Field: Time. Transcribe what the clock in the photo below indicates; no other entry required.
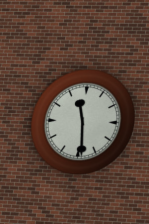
11:29
